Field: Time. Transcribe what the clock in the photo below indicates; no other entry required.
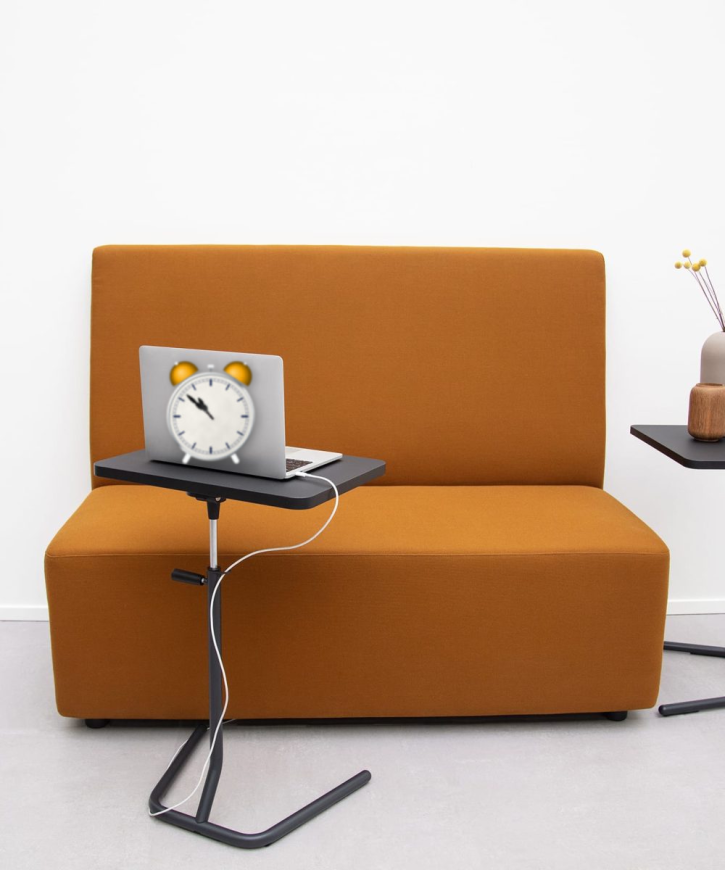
10:52
